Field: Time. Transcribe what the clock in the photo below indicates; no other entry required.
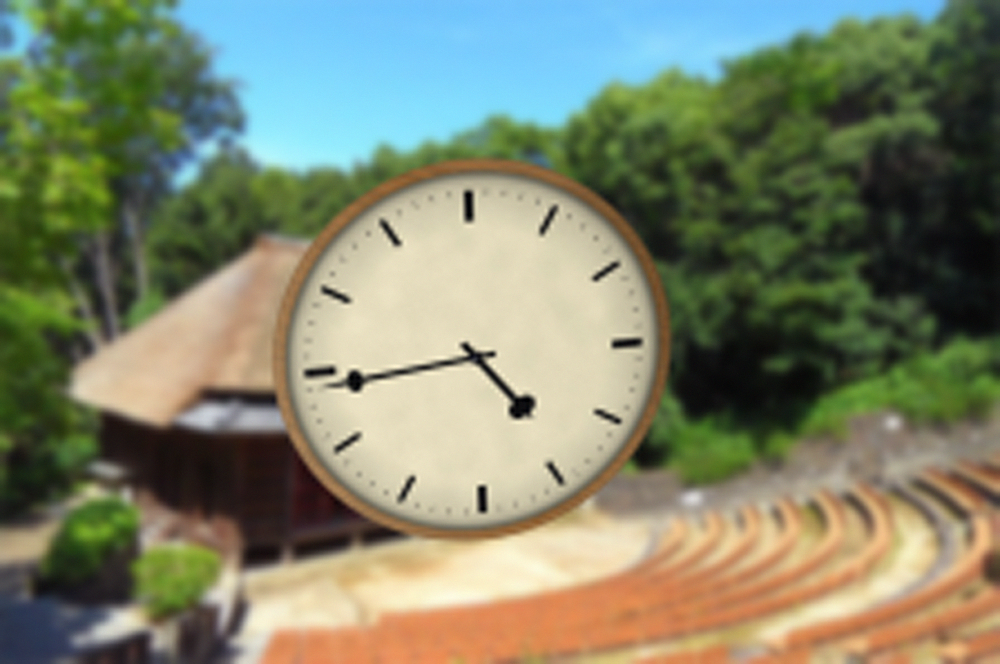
4:44
